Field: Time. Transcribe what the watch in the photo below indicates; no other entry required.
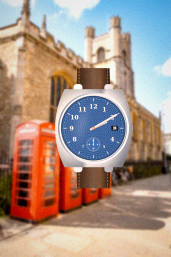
2:10
